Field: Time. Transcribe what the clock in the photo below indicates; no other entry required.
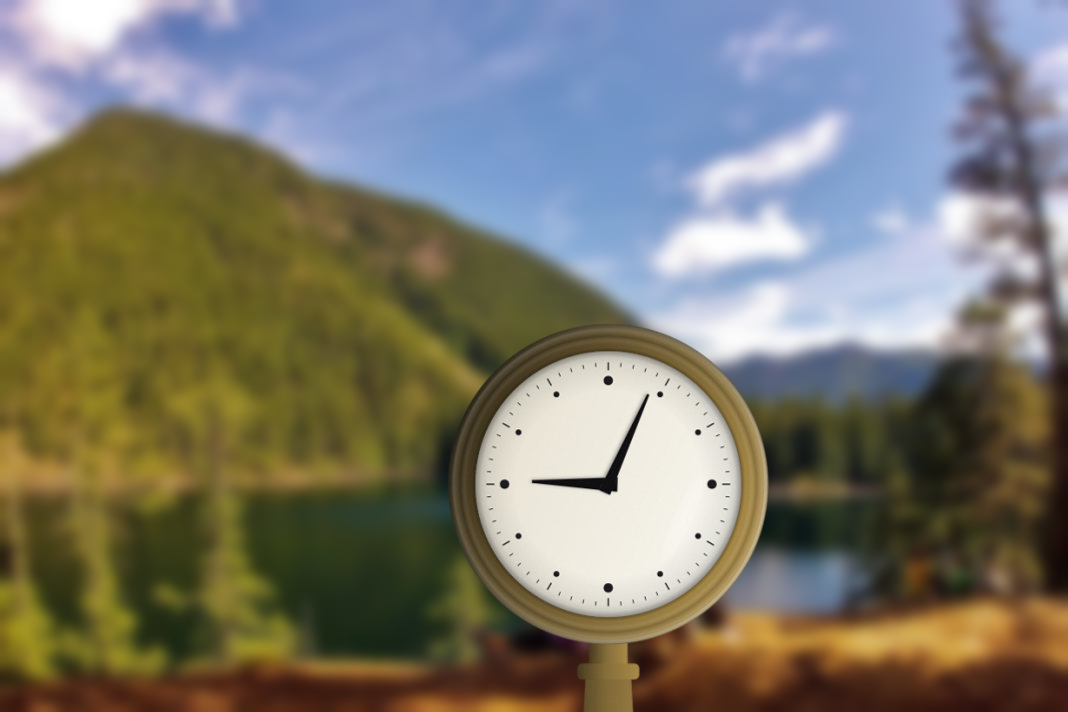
9:04
